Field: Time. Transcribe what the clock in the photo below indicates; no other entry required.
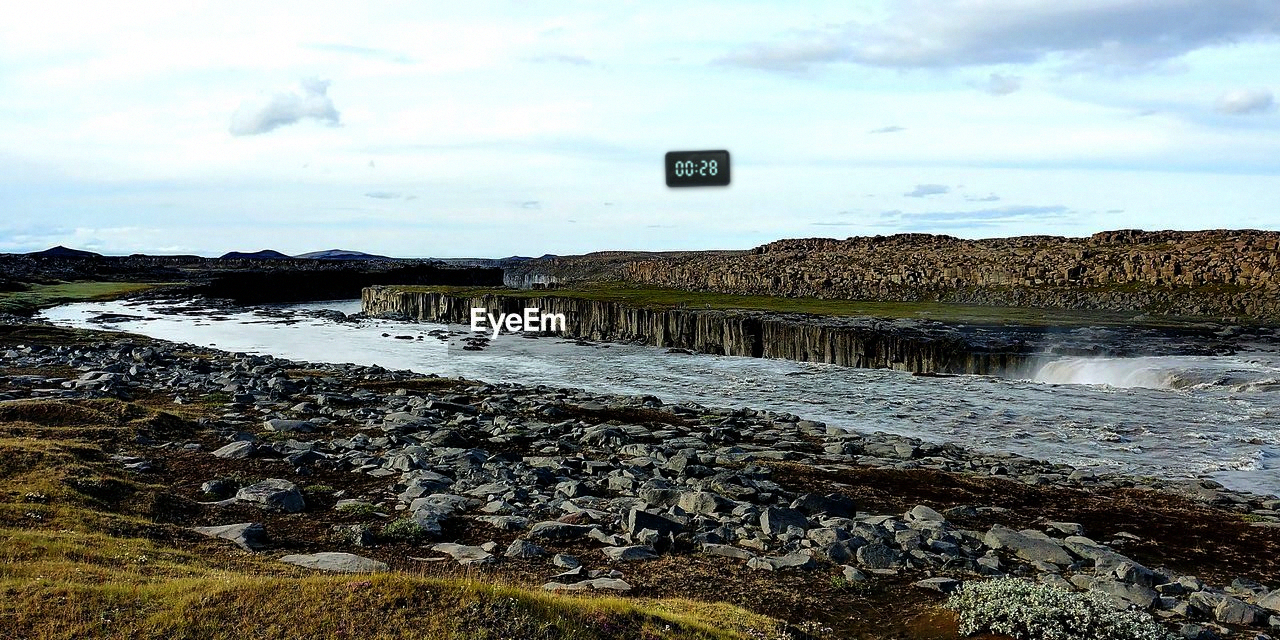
0:28
